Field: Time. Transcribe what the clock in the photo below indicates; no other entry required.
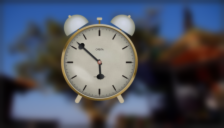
5:52
